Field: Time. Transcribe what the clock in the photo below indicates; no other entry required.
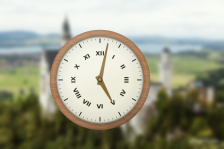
5:02
